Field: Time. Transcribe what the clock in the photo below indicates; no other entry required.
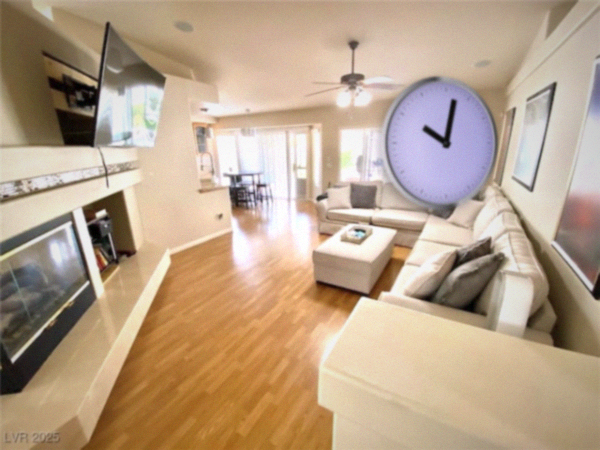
10:02
